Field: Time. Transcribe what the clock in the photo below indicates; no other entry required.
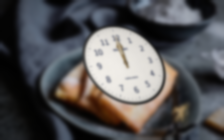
12:00
